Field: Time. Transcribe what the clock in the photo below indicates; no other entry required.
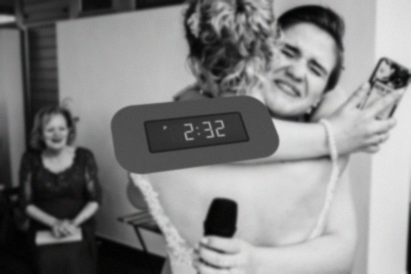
2:32
